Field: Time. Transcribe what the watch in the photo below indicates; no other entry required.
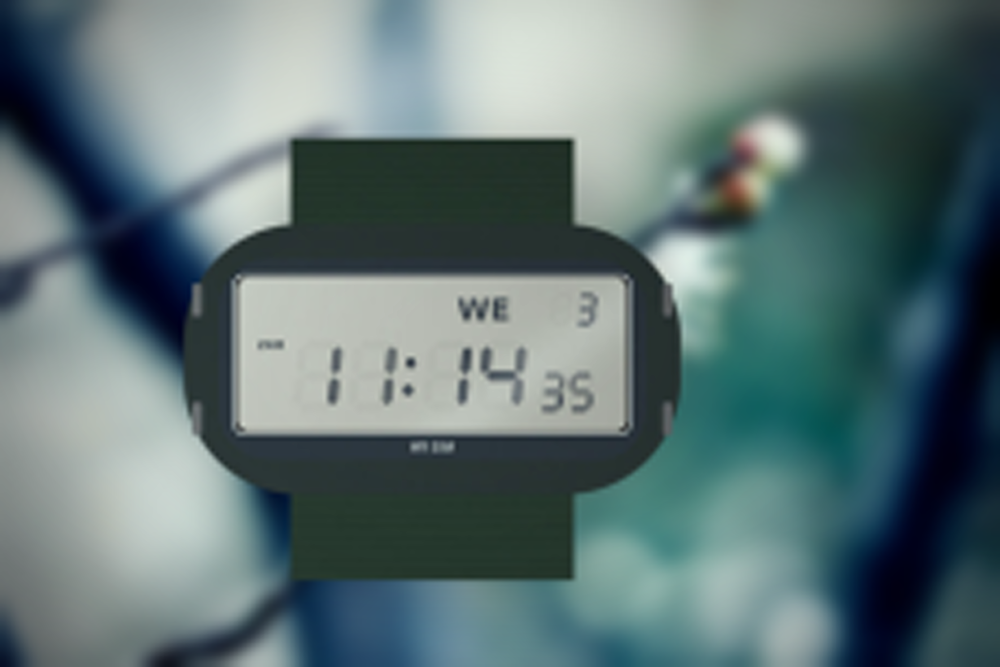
11:14:35
